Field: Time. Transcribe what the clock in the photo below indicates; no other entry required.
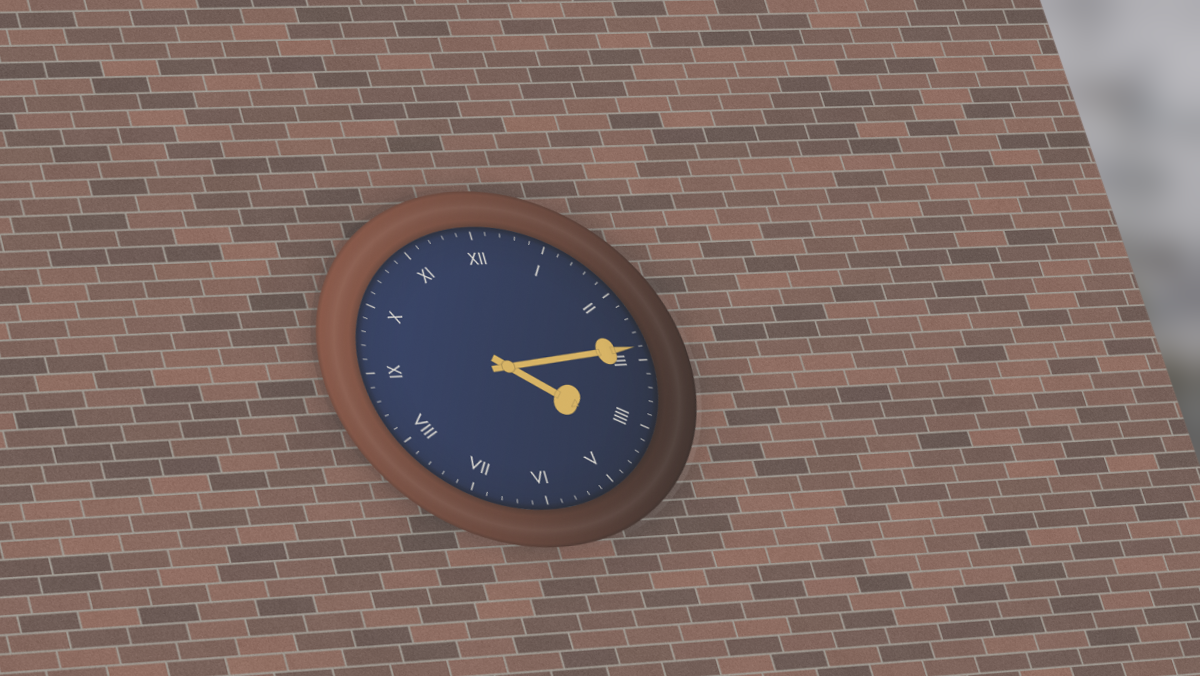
4:14
